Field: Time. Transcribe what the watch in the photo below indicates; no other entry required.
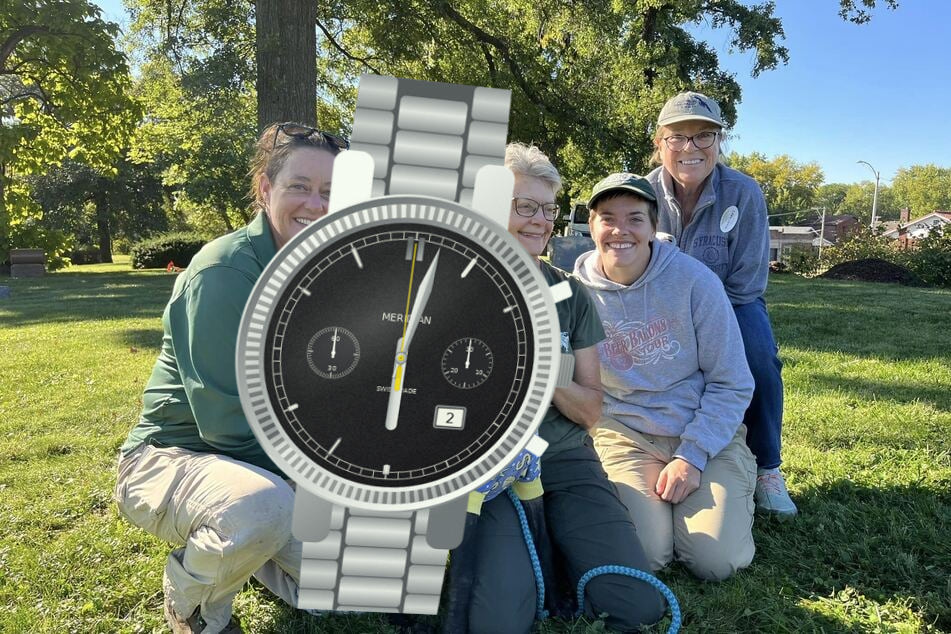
6:02
